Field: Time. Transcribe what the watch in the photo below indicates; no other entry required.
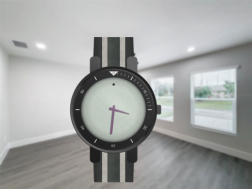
3:31
